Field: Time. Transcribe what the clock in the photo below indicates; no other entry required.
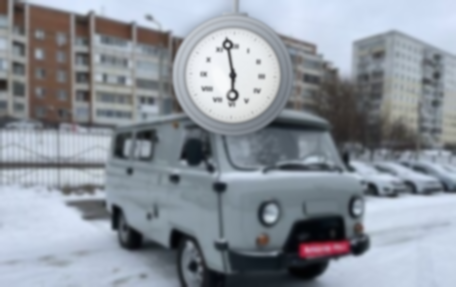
5:58
